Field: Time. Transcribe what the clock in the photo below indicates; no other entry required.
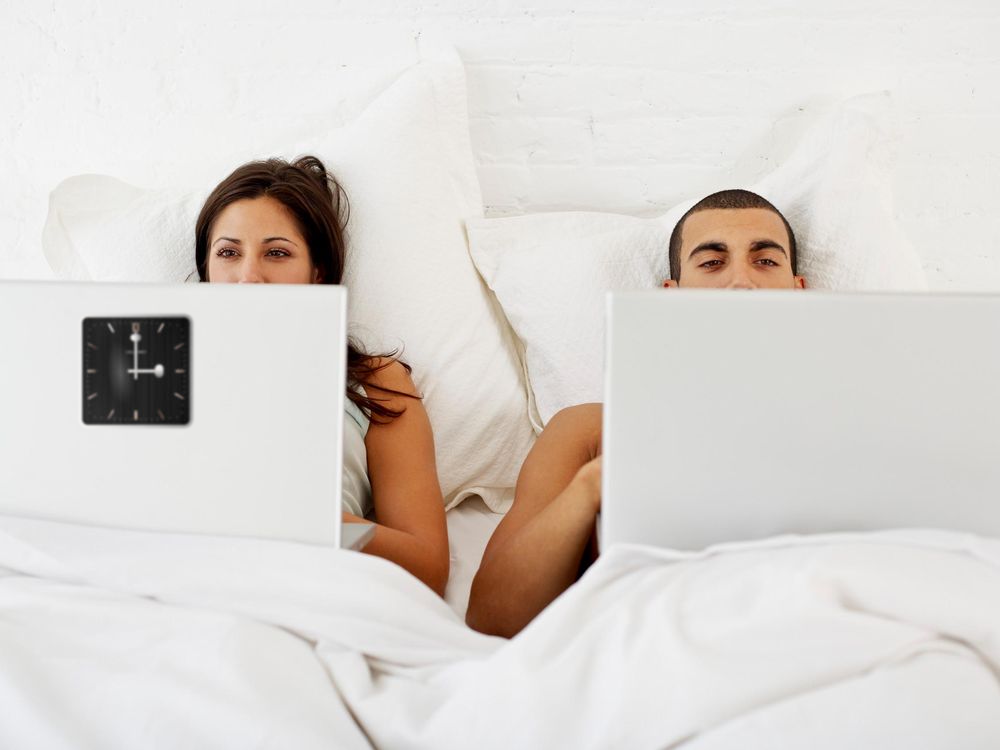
3:00
